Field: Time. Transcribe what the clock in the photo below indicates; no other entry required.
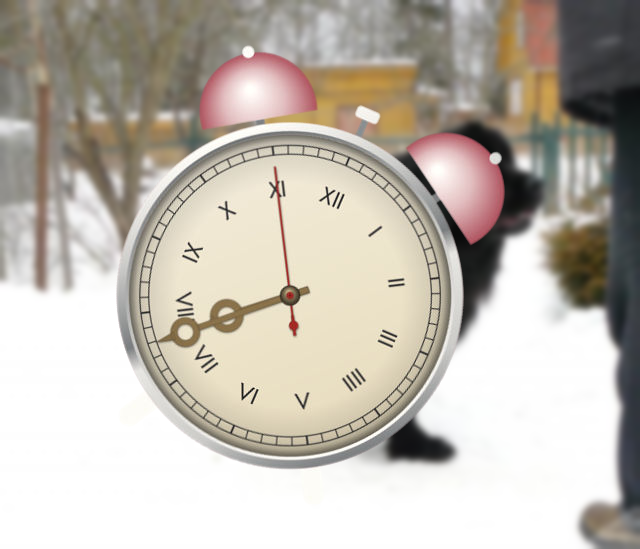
7:37:55
